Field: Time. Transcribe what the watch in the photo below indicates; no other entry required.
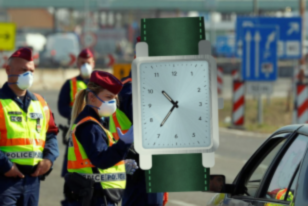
10:36
